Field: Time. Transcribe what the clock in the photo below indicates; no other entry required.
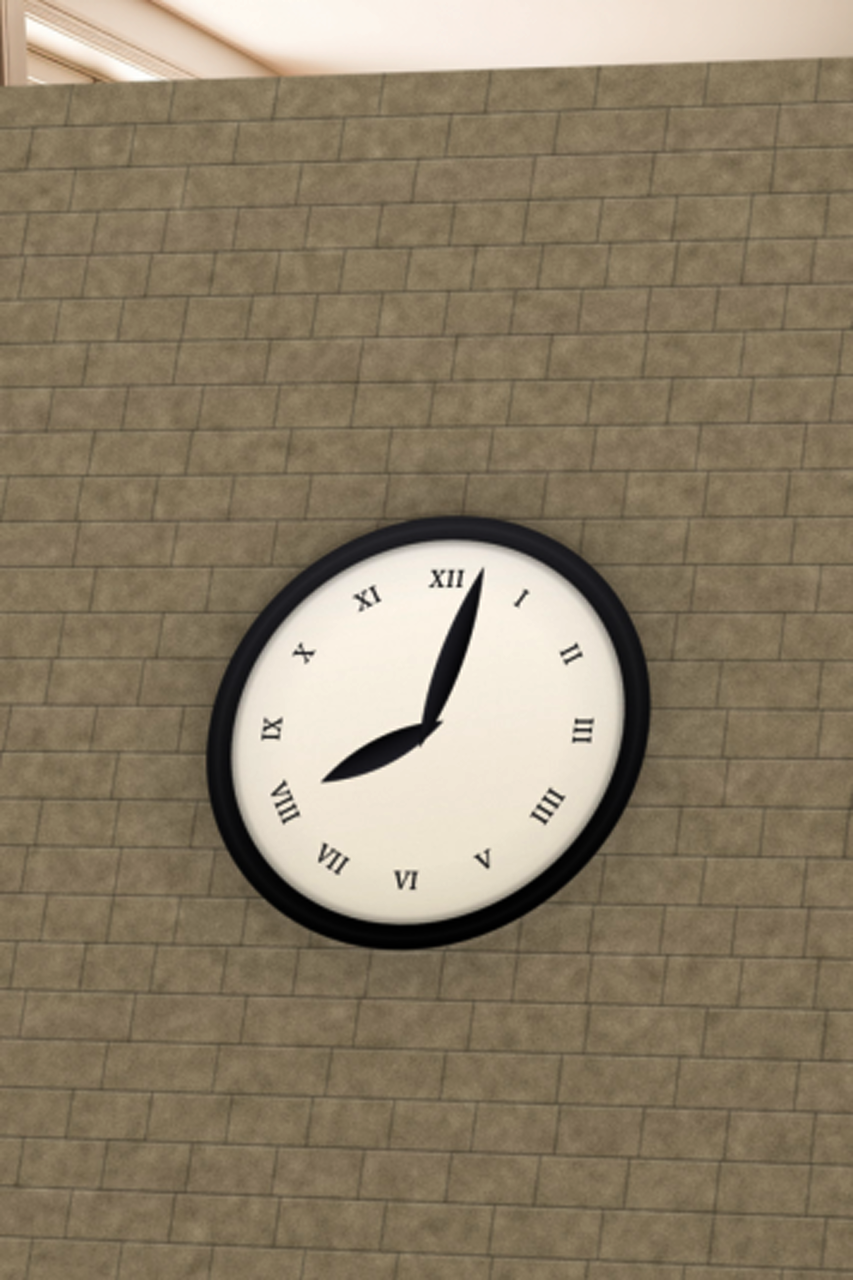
8:02
